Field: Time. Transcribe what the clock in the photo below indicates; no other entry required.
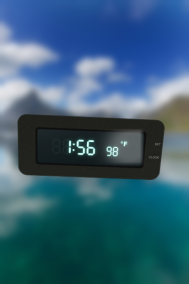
1:56
